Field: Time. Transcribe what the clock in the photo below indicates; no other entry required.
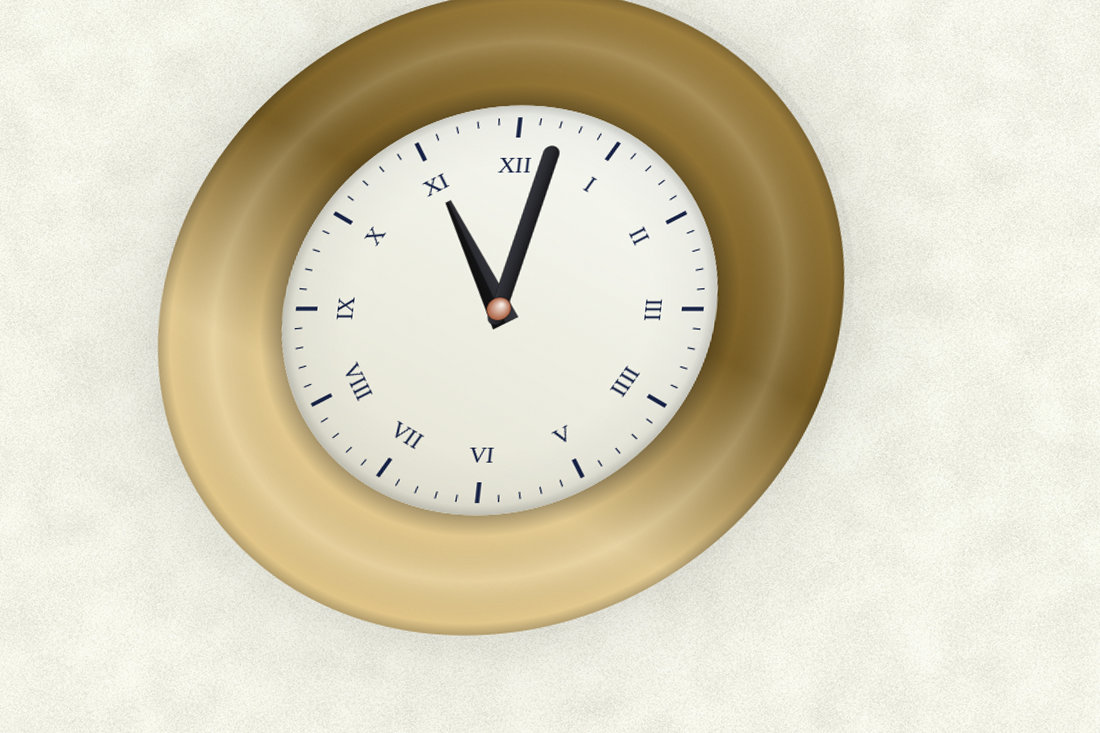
11:02
